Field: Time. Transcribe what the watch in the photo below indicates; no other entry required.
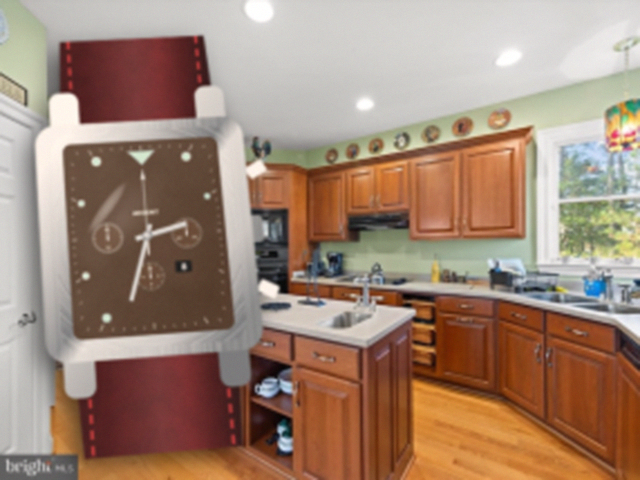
2:33
